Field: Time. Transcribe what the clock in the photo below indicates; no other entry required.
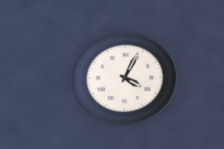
4:04
